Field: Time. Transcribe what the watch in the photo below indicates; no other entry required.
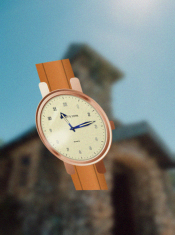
11:13
